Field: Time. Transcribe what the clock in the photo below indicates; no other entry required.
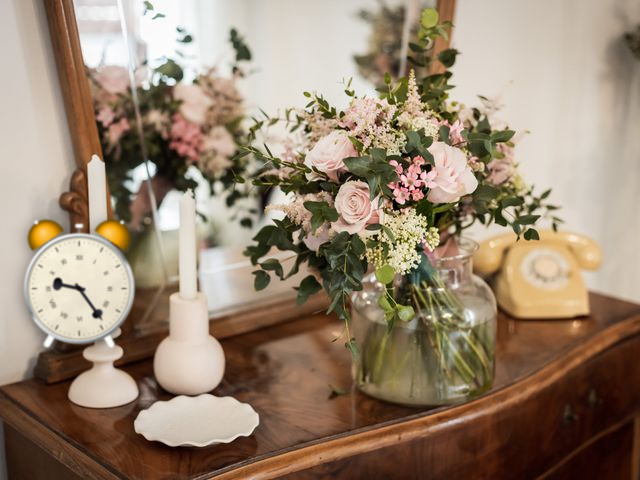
9:24
